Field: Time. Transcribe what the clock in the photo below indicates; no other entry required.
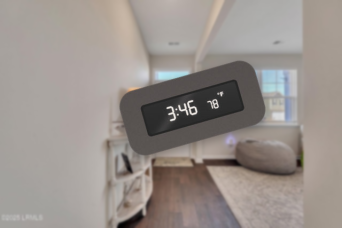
3:46
